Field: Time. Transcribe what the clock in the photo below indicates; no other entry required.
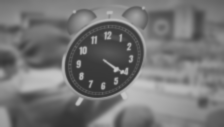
4:21
